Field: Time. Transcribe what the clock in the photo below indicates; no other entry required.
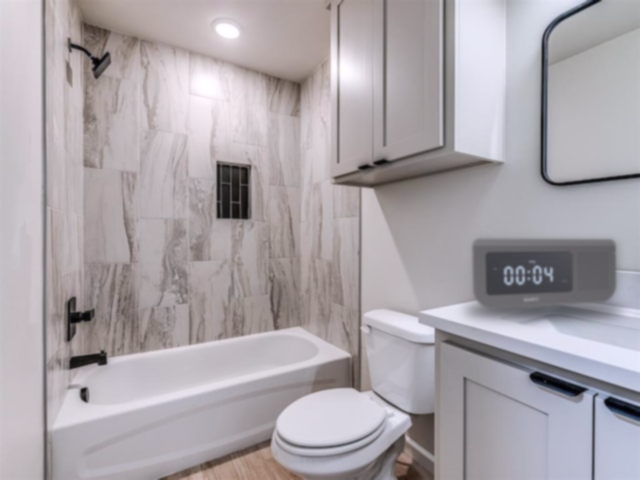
0:04
